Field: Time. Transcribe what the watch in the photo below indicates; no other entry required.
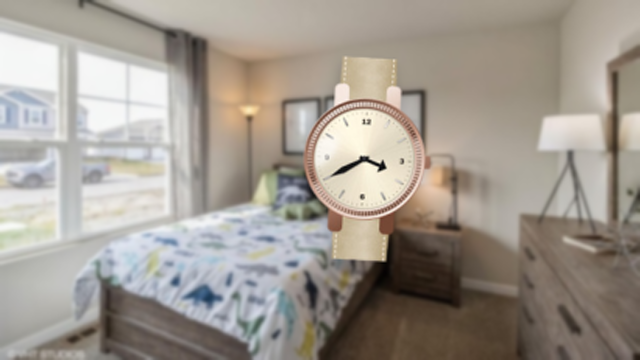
3:40
